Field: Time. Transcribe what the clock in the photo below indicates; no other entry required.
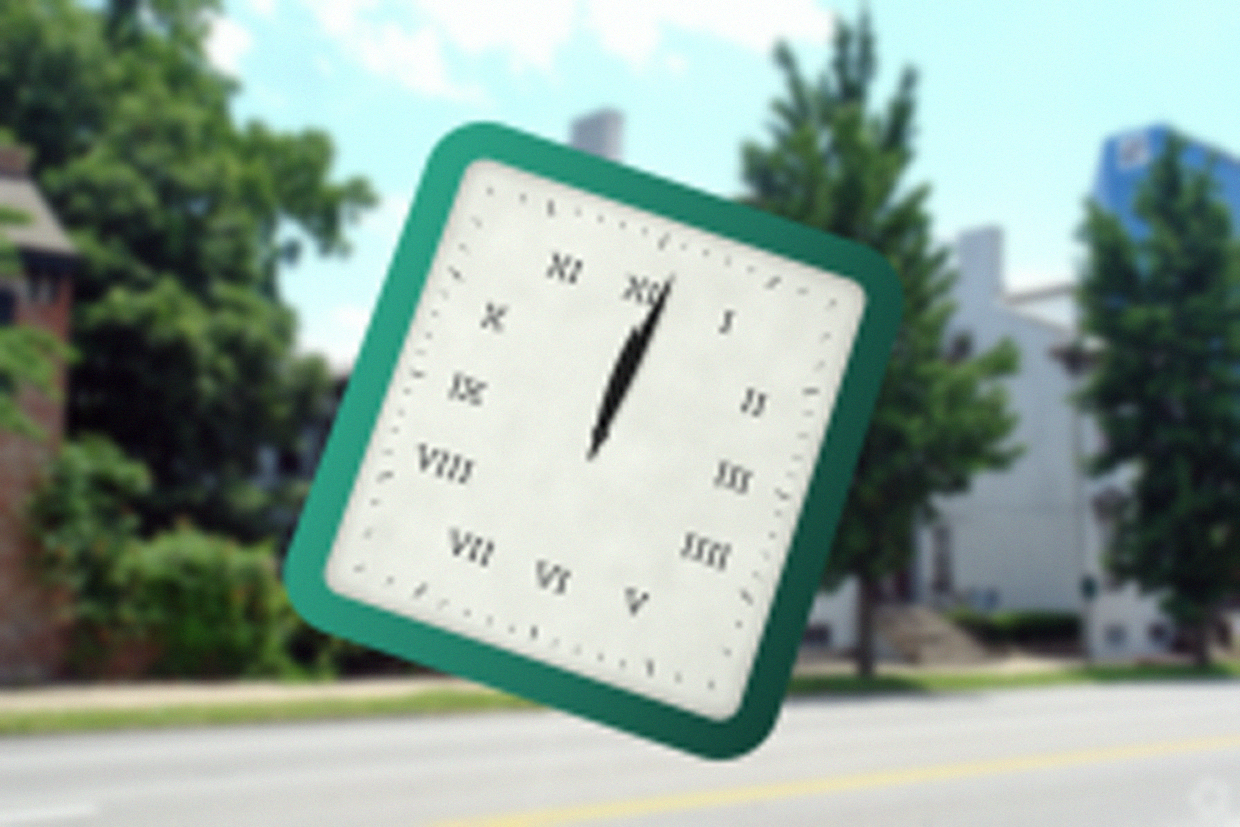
12:01
